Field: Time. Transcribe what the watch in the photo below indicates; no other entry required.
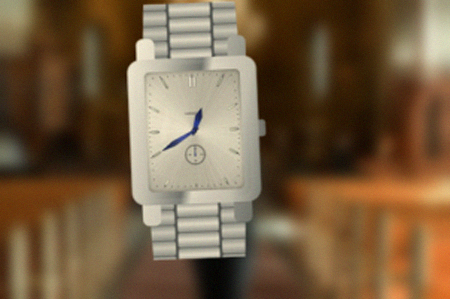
12:40
